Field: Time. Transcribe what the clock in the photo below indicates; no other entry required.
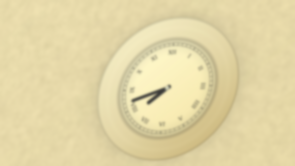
7:42
